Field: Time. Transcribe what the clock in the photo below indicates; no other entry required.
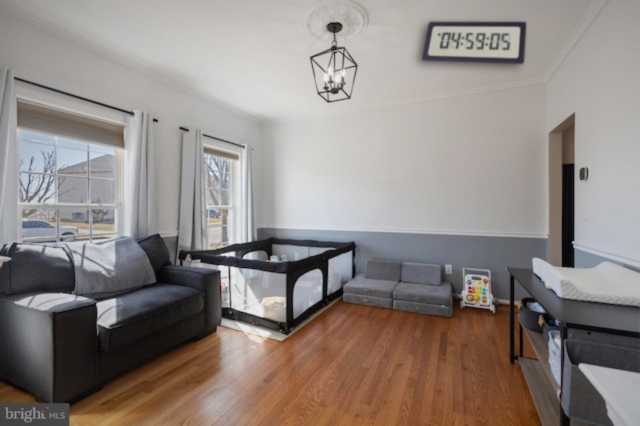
4:59:05
